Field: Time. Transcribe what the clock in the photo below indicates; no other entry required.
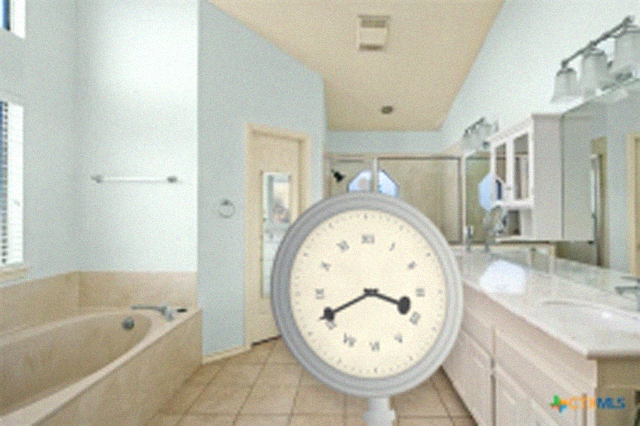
3:41
